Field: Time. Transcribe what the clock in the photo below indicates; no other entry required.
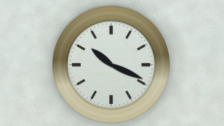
10:19
